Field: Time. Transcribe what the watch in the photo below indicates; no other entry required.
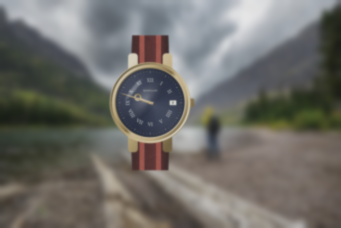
9:48
